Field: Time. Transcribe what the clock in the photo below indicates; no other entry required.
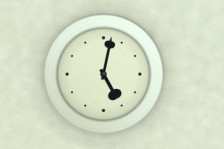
5:02
